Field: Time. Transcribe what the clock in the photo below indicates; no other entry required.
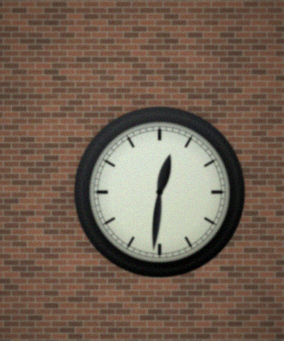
12:31
